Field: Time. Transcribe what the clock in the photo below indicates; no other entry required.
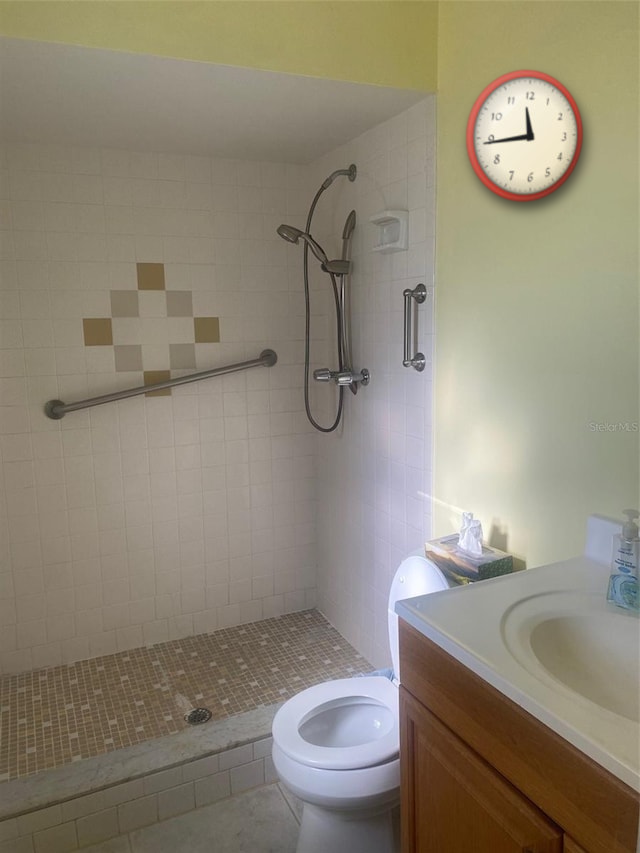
11:44
